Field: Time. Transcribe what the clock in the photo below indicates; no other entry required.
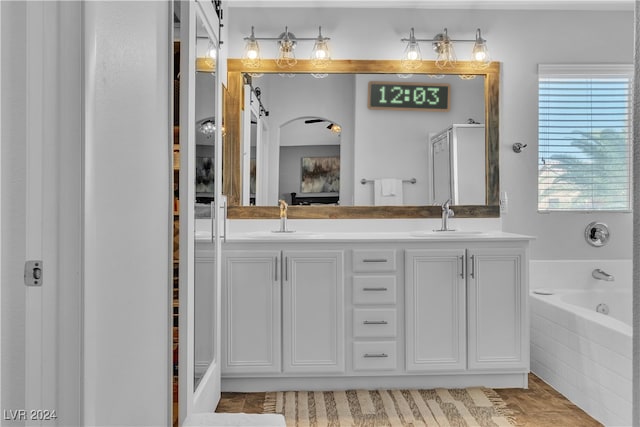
12:03
